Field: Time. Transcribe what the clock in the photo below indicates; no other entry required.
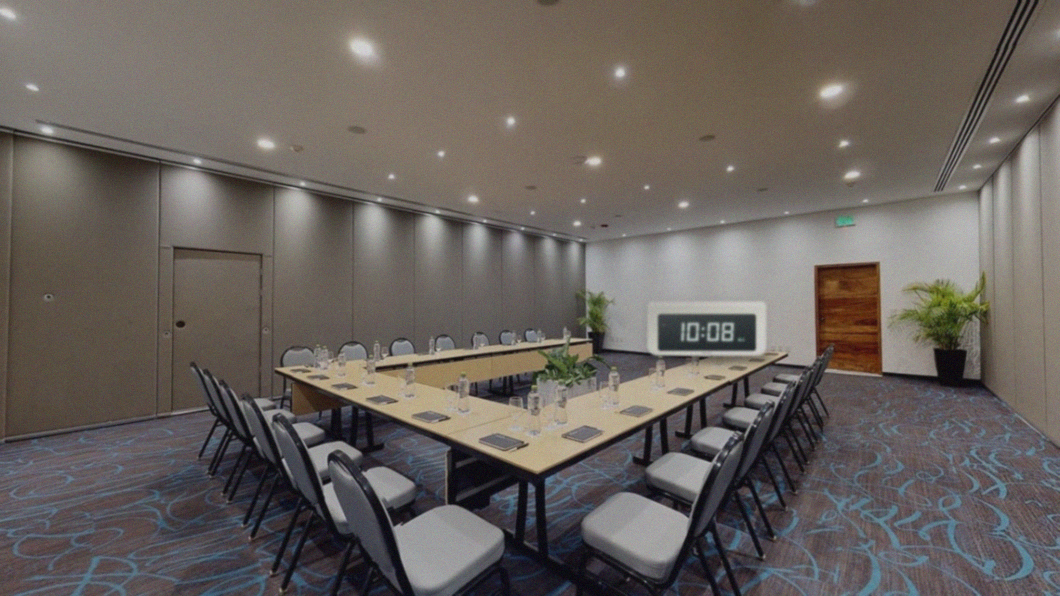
10:08
